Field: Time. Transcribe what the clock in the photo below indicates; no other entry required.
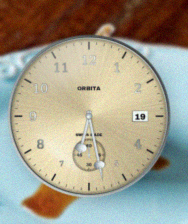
6:28
